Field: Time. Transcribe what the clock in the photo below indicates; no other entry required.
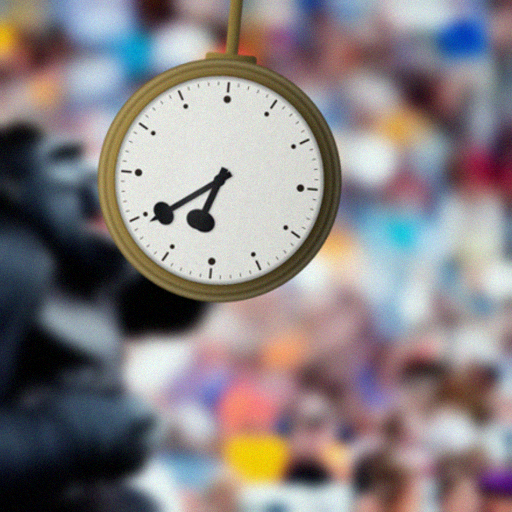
6:39
